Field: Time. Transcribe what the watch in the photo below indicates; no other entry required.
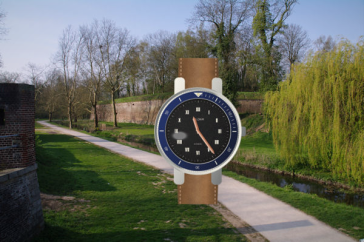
11:24
